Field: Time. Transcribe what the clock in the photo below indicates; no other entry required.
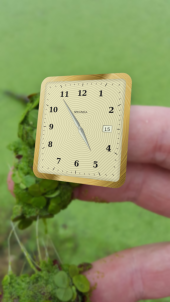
4:54
